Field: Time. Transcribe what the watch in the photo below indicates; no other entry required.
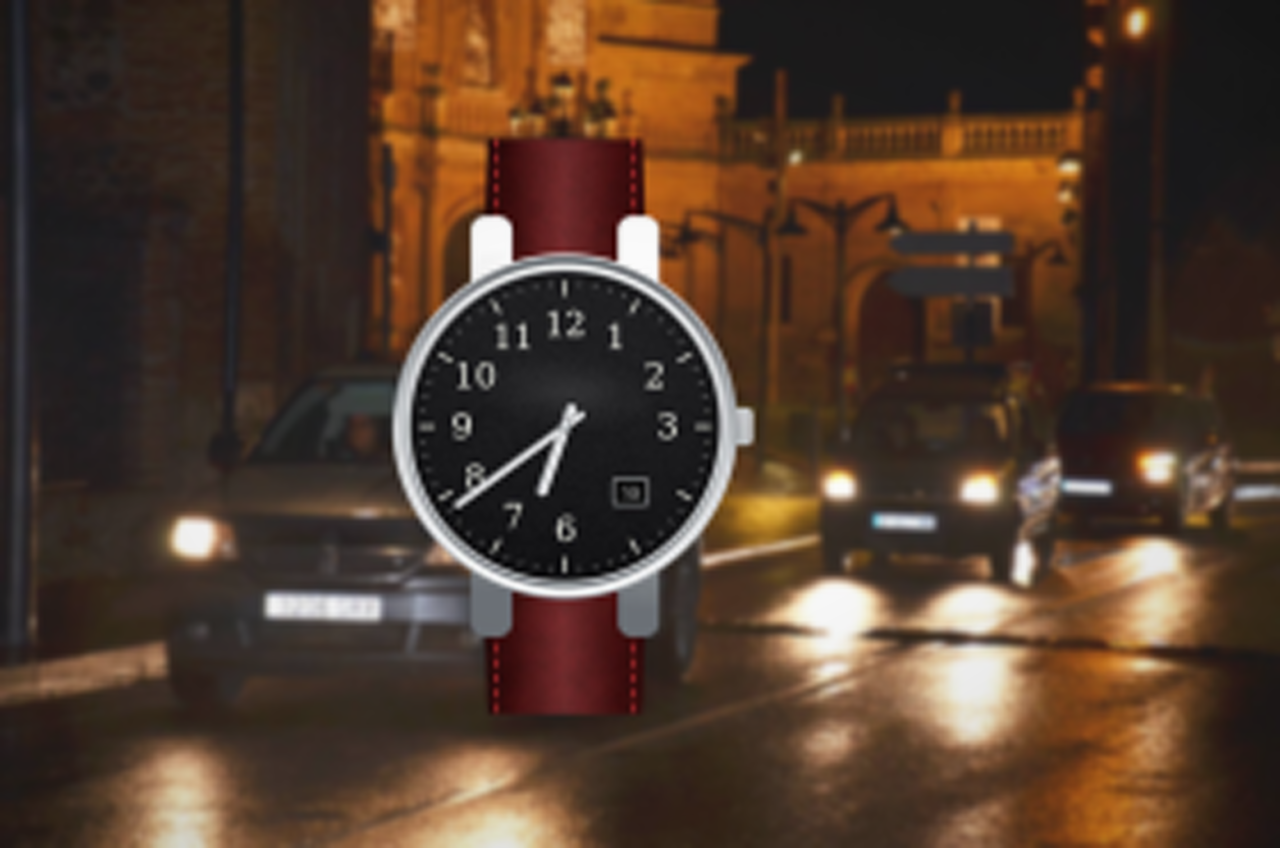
6:39
